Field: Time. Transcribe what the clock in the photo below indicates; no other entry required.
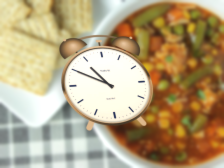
10:50
